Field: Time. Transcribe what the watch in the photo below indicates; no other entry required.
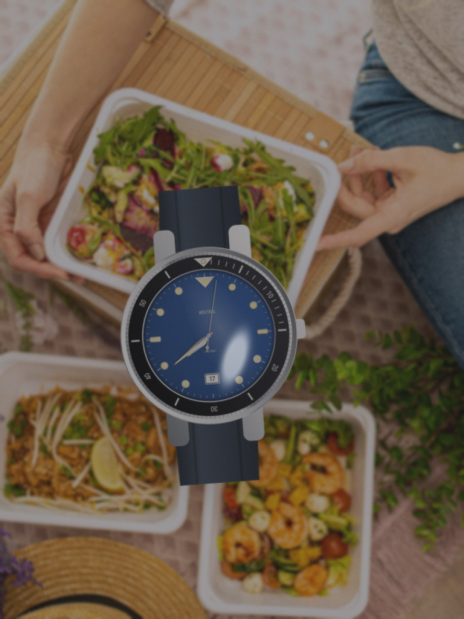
7:39:02
